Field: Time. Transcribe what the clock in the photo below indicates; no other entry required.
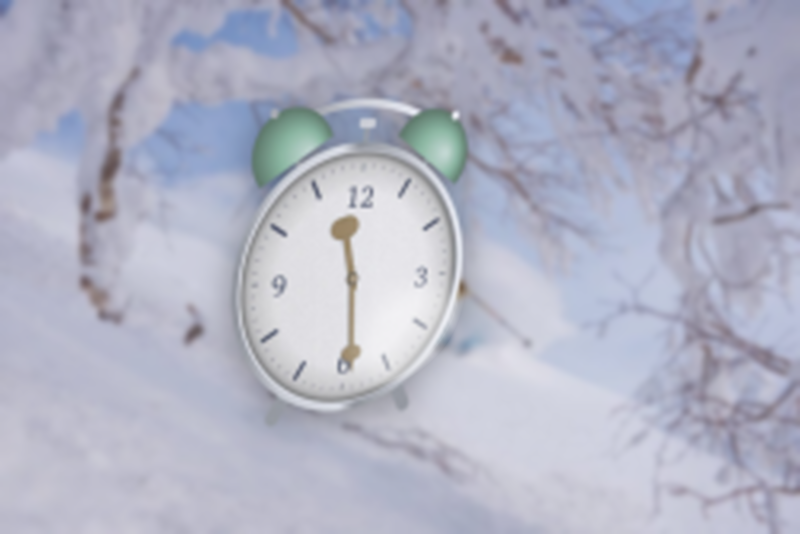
11:29
